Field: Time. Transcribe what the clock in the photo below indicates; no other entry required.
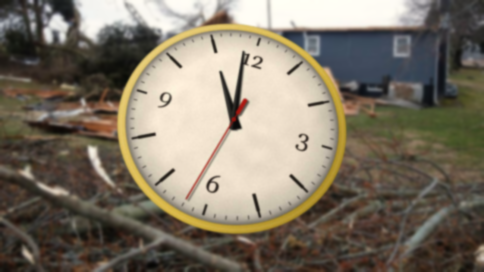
10:58:32
